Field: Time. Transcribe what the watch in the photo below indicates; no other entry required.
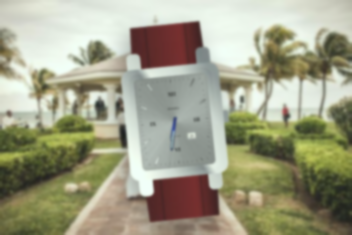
6:32
